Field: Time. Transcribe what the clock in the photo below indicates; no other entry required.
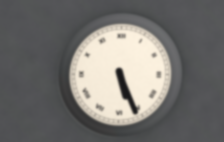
5:26
